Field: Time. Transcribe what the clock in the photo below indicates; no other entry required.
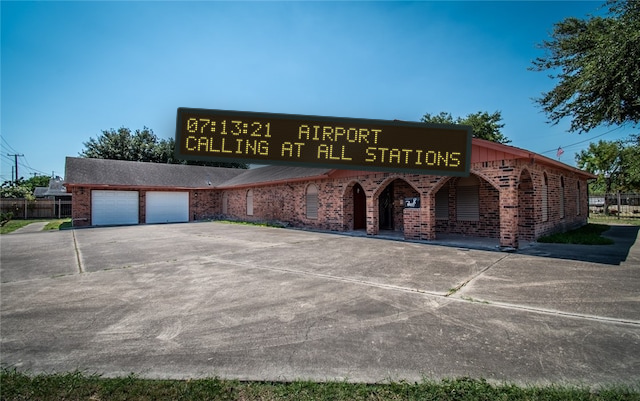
7:13:21
